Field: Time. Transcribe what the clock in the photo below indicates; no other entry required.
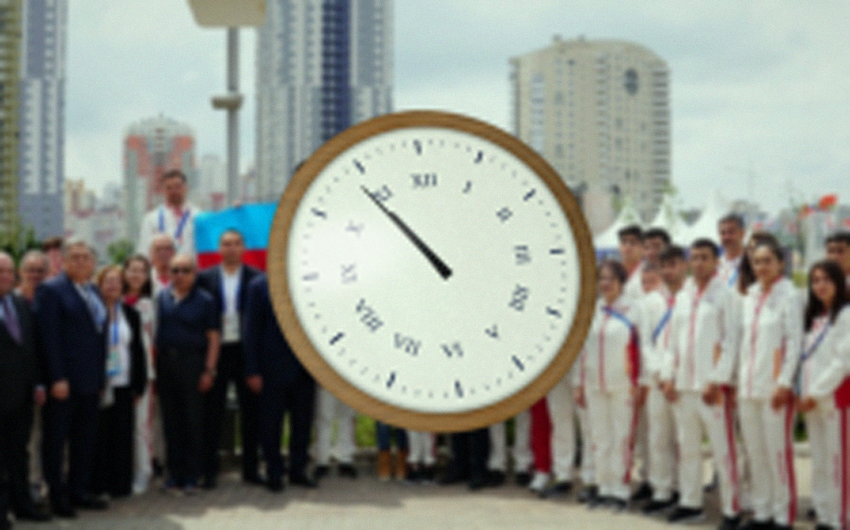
10:54
